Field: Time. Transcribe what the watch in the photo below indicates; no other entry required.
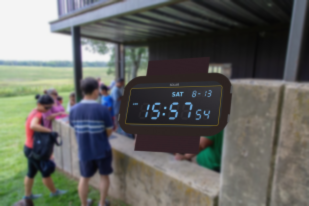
15:57:54
